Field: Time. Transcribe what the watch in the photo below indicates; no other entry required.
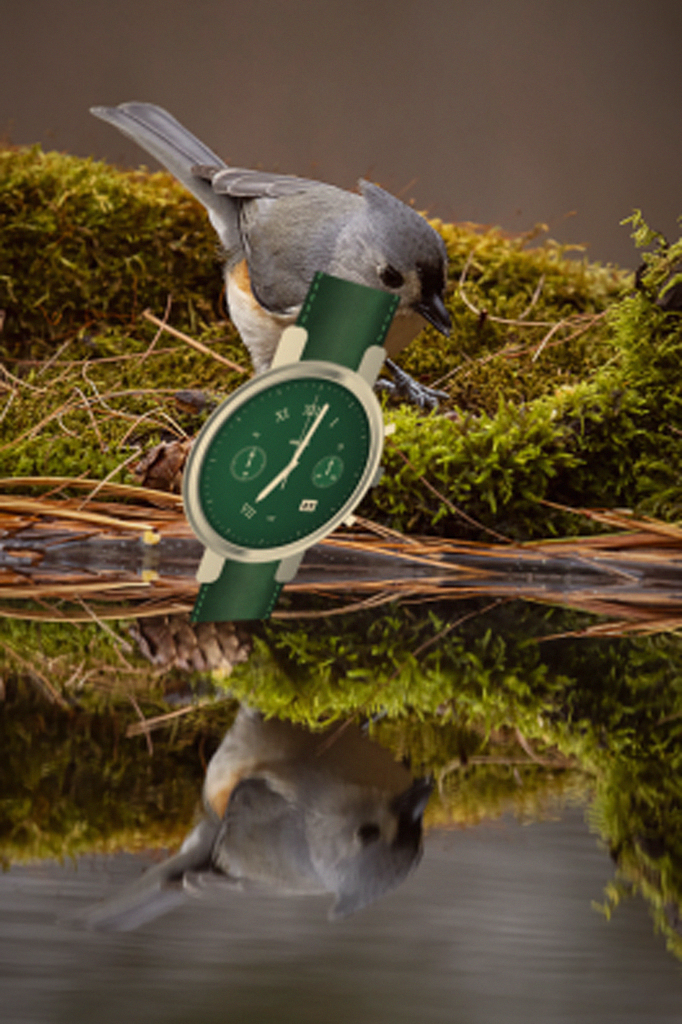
7:02
